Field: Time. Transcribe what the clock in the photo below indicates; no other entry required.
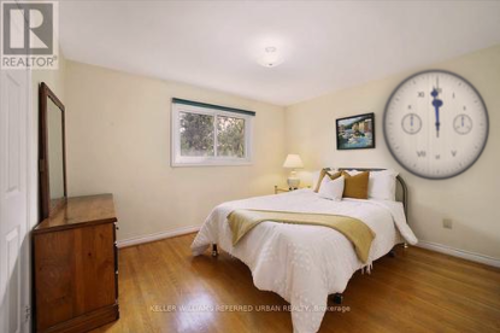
11:59
